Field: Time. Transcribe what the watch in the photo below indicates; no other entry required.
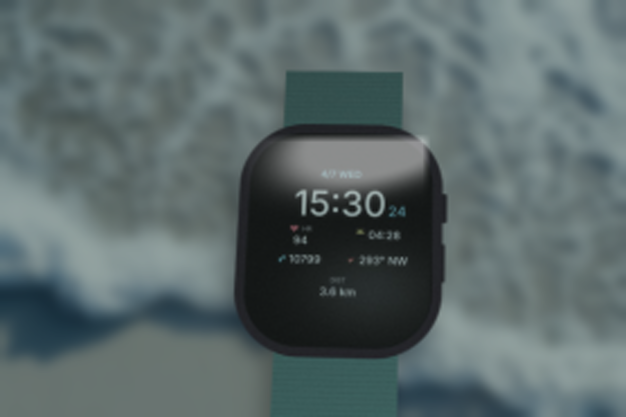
15:30
